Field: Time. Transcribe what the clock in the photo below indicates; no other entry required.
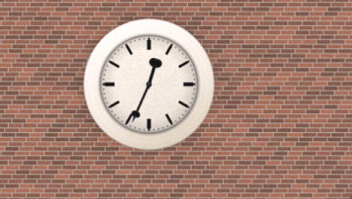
12:34
